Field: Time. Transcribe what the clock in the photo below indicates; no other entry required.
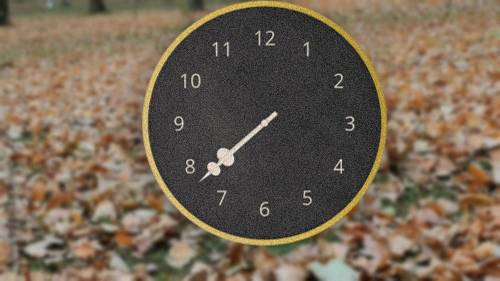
7:38
